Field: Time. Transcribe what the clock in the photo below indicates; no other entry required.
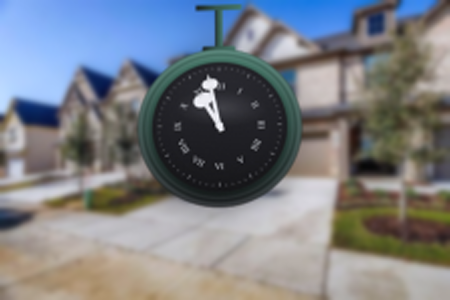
10:58
